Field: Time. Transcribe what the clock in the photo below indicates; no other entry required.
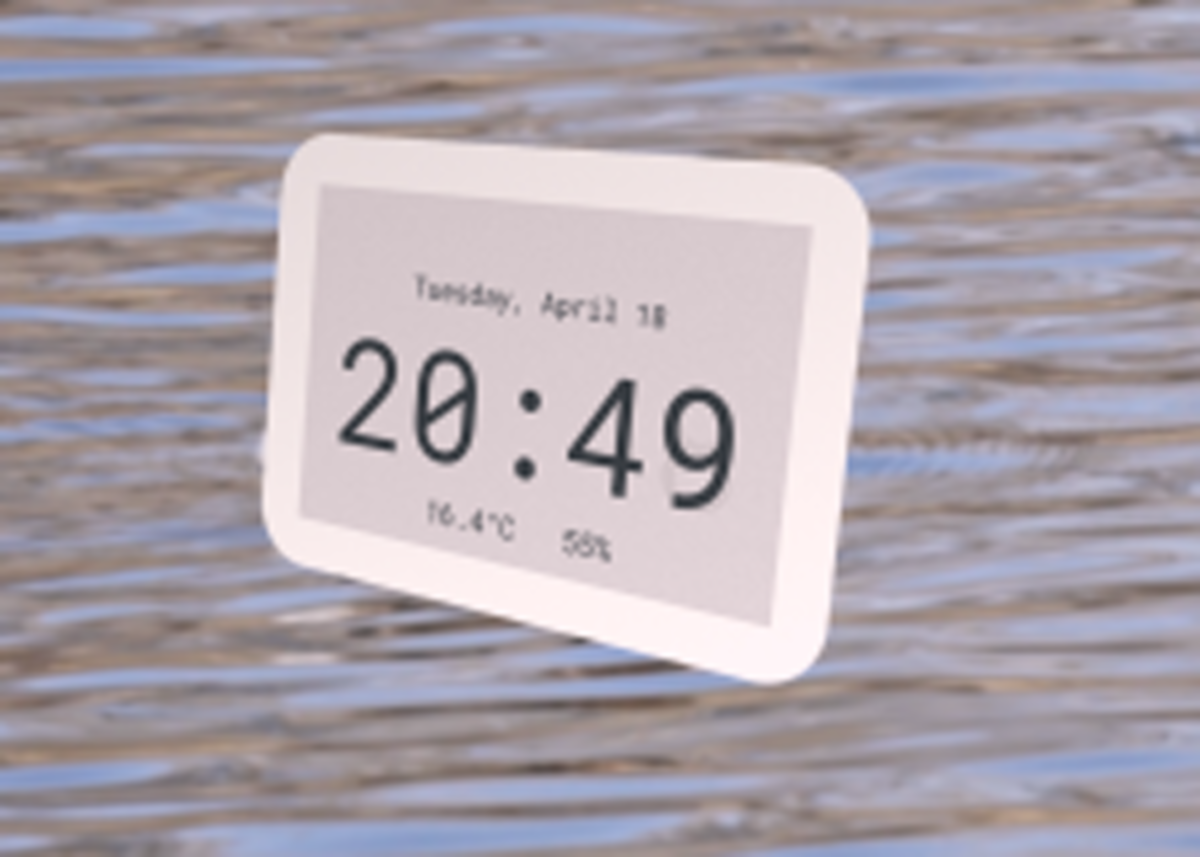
20:49
